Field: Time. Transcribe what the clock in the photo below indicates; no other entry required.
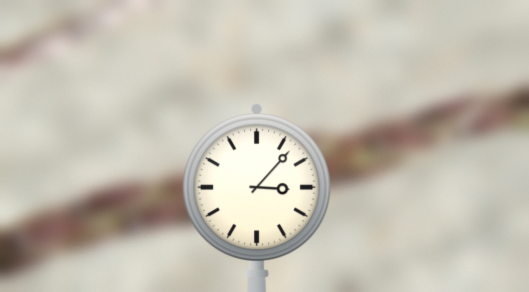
3:07
